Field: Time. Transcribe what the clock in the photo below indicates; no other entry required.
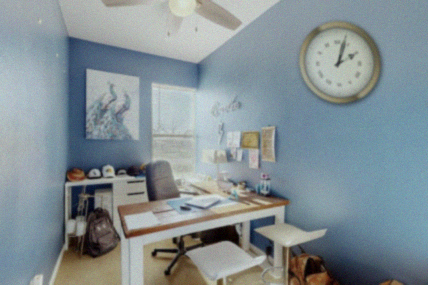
2:03
